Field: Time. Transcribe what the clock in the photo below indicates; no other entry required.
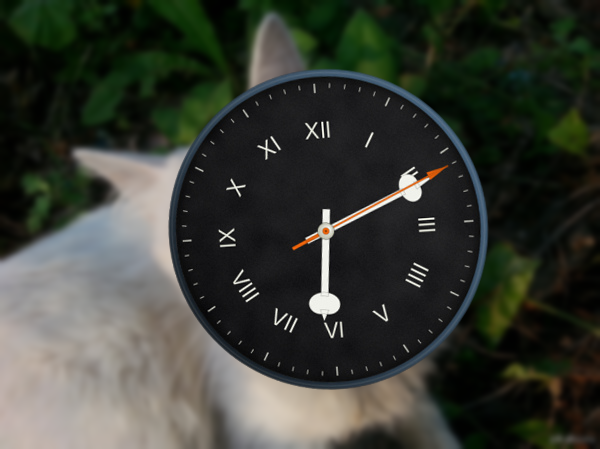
6:11:11
